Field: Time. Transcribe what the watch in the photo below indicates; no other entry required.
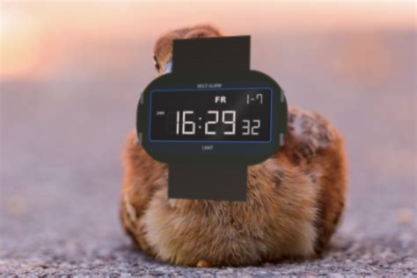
16:29:32
